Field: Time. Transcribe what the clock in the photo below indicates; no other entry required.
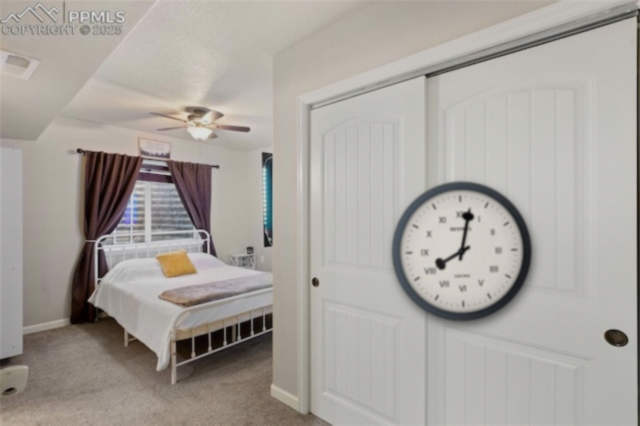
8:02
